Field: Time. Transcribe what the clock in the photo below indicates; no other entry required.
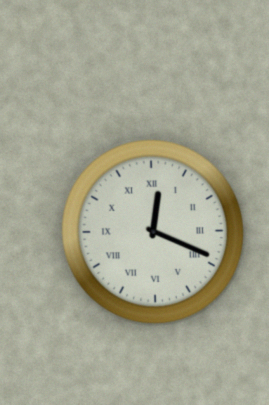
12:19
